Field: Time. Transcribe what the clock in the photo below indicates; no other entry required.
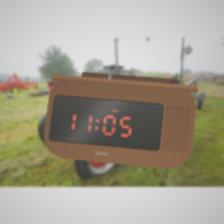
11:05
